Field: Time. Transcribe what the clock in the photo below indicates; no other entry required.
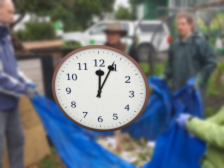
12:04
